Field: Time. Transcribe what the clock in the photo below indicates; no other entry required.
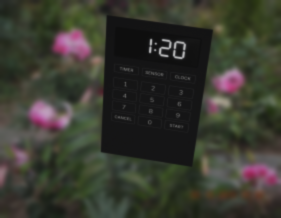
1:20
